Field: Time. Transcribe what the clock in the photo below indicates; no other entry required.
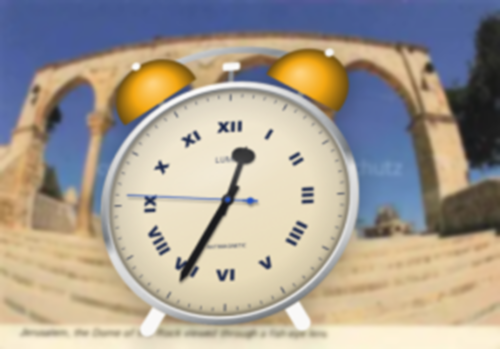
12:34:46
